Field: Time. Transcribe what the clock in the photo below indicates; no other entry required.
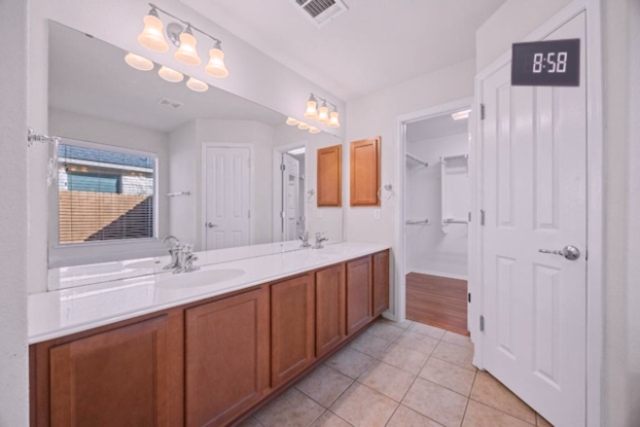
8:58
